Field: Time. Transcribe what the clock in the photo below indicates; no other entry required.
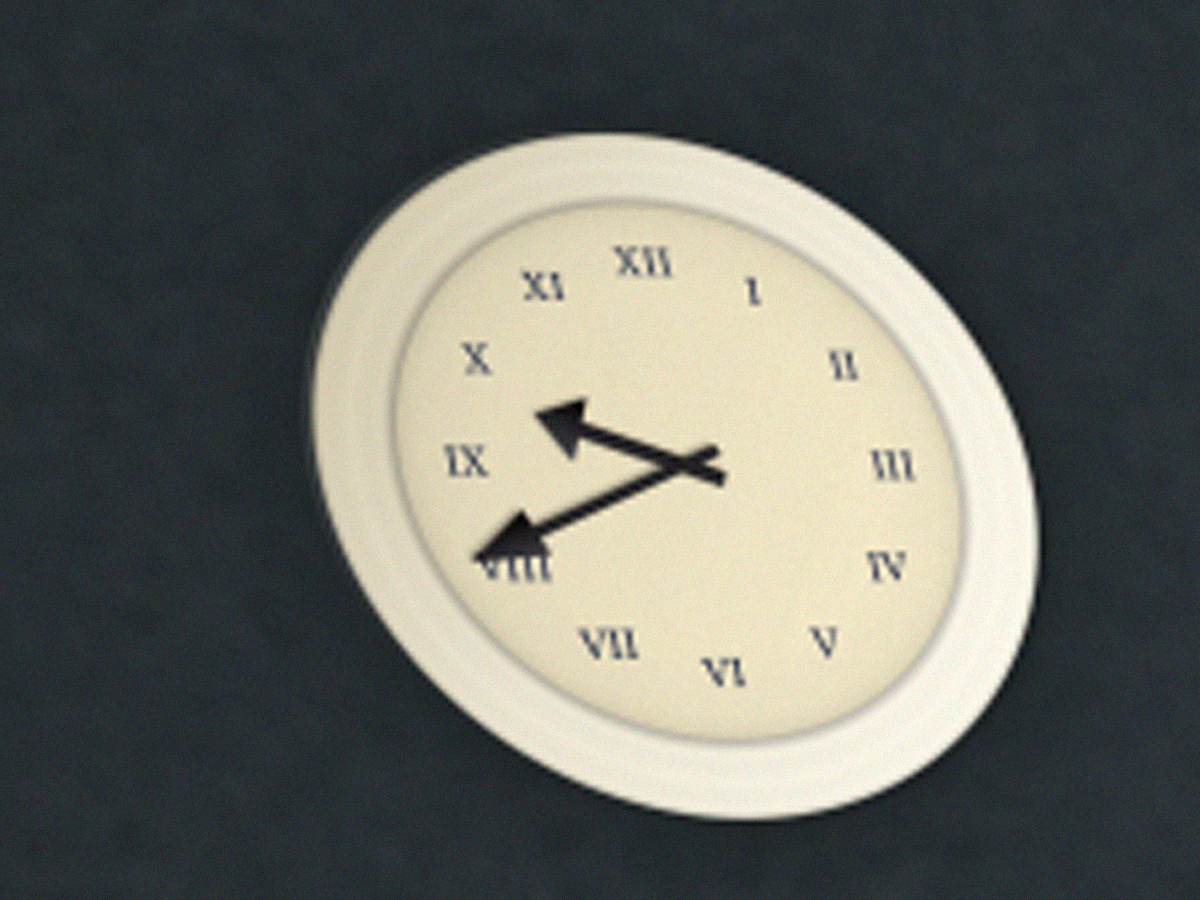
9:41
